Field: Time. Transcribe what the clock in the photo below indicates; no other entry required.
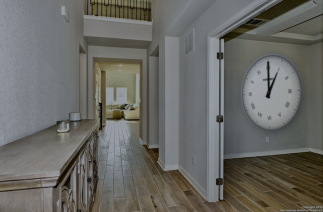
1:00
